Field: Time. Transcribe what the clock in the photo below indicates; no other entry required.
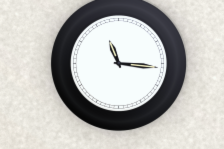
11:16
